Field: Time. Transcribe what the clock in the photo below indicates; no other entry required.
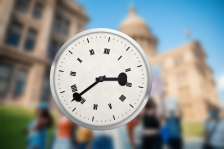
2:37
